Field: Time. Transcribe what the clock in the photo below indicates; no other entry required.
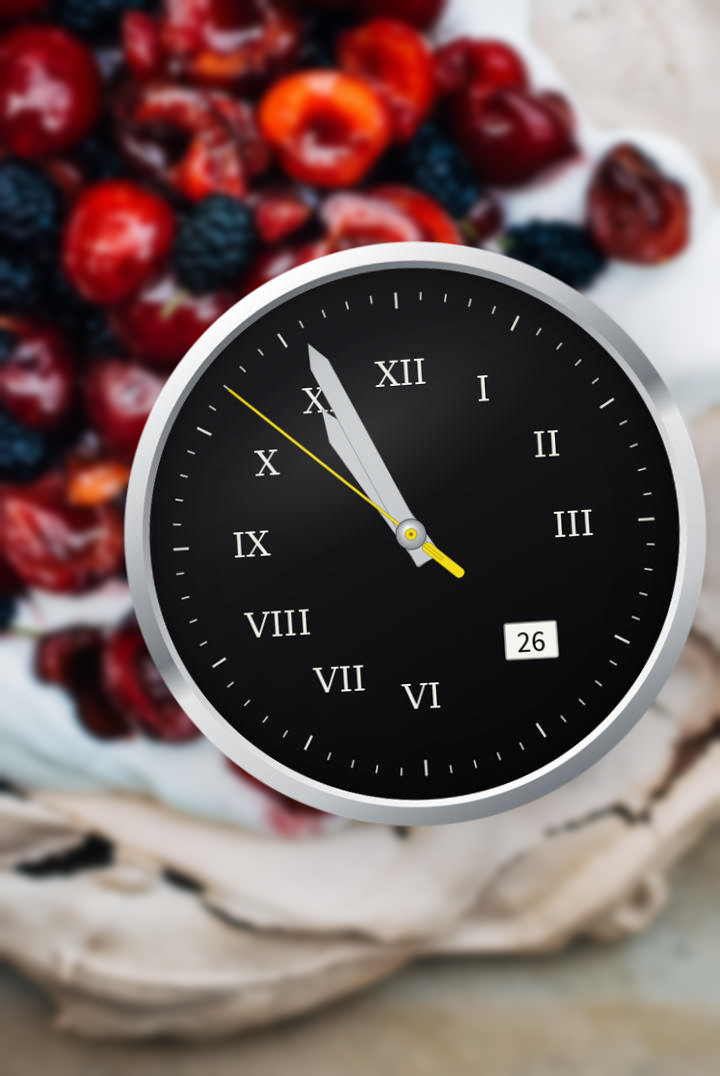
10:55:52
